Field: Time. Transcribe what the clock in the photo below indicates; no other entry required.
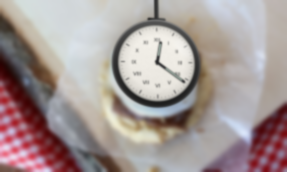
12:21
